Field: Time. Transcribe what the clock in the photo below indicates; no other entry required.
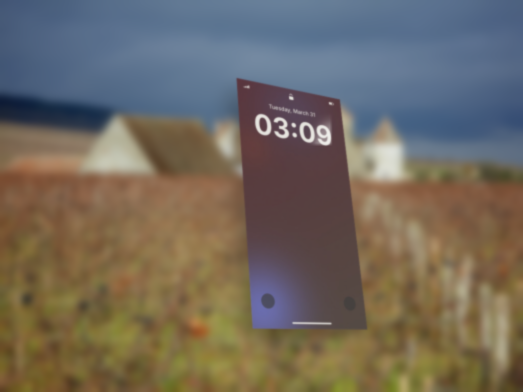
3:09
